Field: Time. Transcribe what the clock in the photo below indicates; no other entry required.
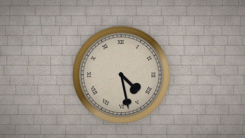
4:28
